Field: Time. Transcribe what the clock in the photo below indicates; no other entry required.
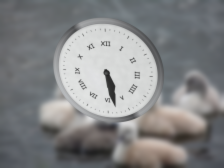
5:28
